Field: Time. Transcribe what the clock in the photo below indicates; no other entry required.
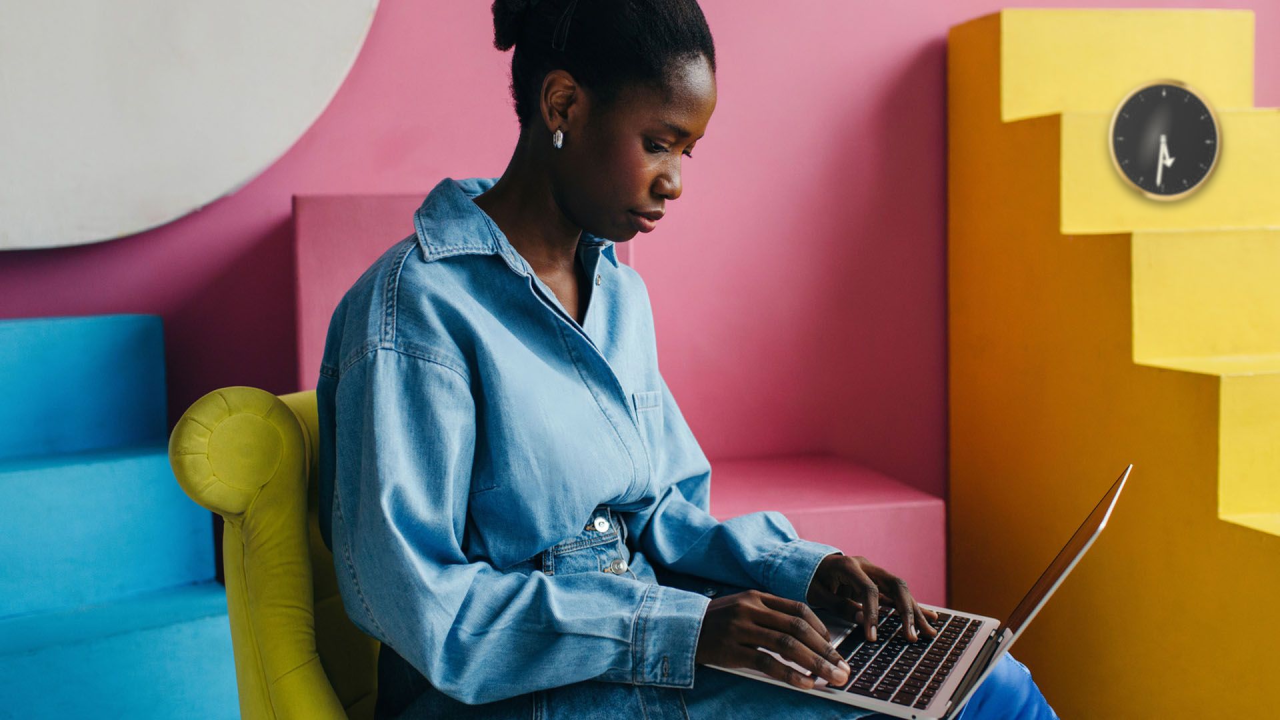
5:31
